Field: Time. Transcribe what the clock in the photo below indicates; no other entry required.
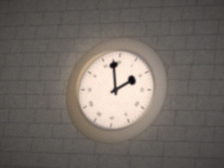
1:58
